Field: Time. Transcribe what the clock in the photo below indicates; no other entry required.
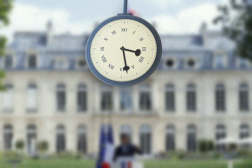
3:28
